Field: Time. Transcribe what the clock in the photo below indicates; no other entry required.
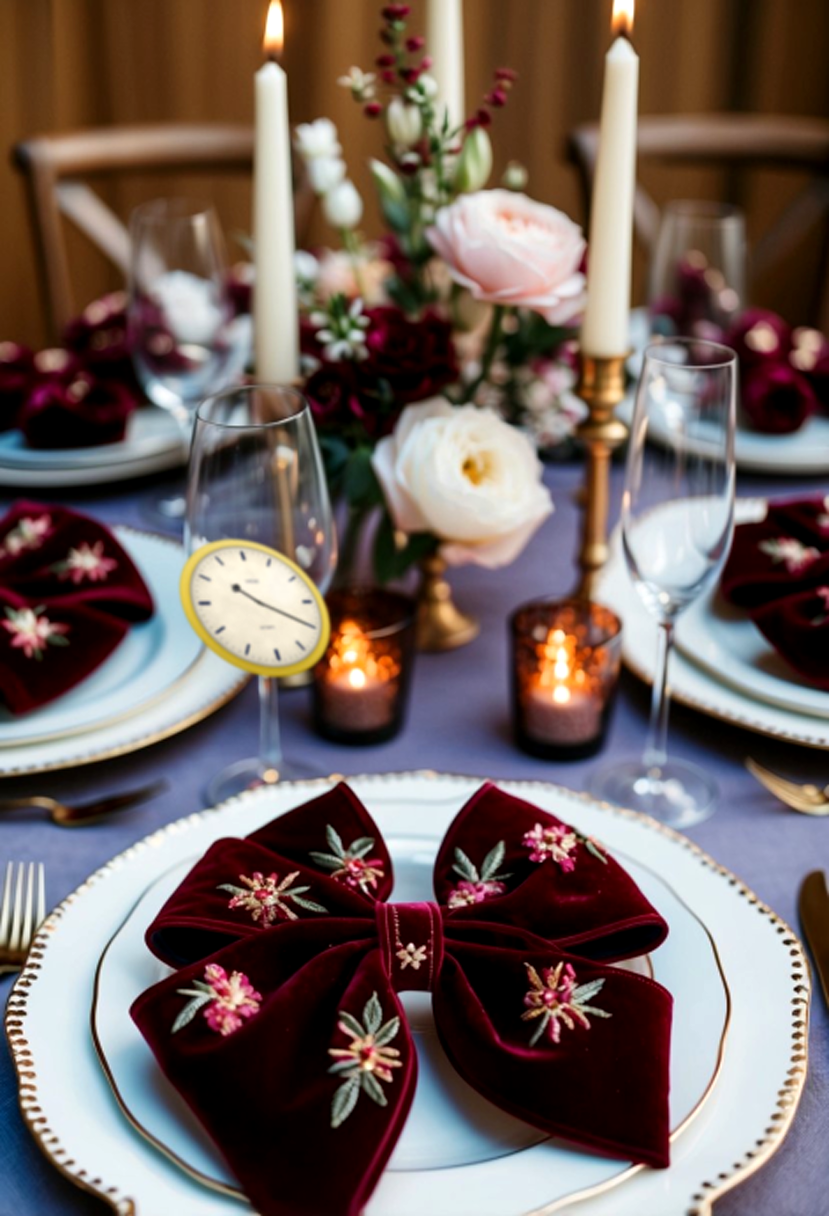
10:20
